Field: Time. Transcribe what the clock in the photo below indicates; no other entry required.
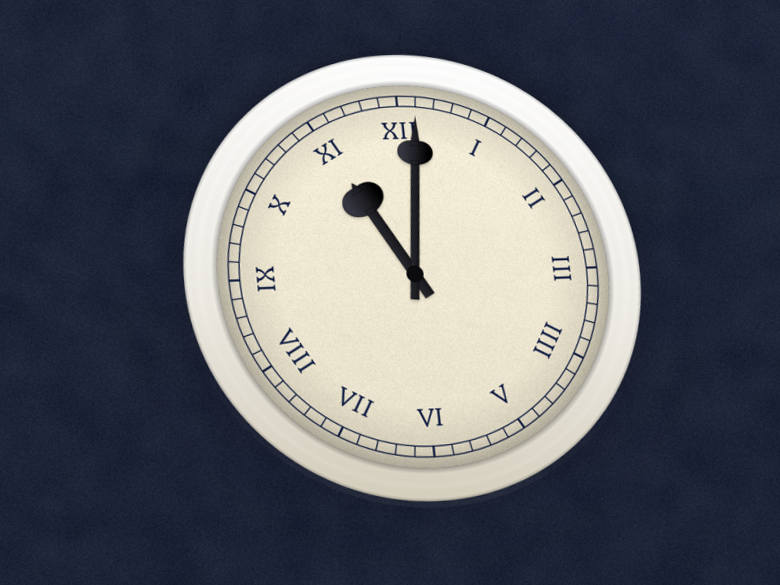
11:01
